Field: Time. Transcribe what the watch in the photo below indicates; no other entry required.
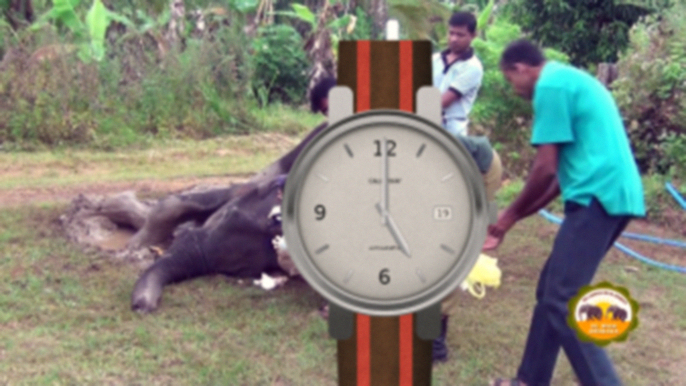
5:00
